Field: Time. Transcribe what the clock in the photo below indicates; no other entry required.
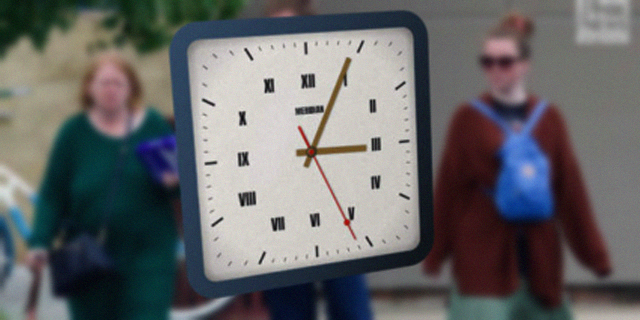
3:04:26
